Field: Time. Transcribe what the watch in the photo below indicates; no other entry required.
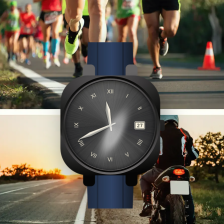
11:41
